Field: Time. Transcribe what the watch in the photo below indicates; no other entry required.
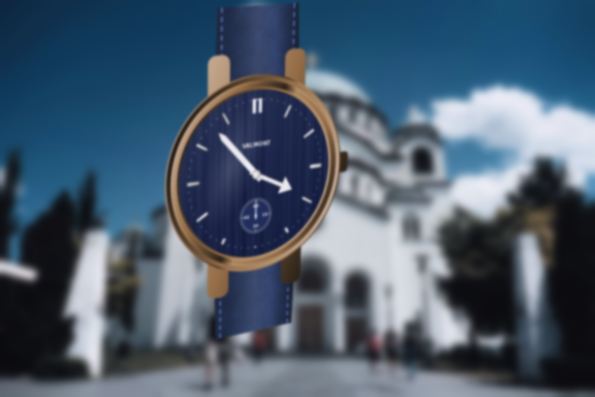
3:53
